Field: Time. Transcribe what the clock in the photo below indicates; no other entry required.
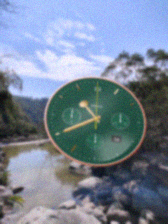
10:40
